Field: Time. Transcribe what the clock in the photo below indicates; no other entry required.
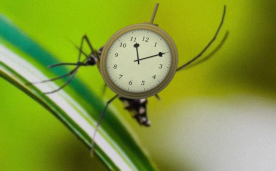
11:10
